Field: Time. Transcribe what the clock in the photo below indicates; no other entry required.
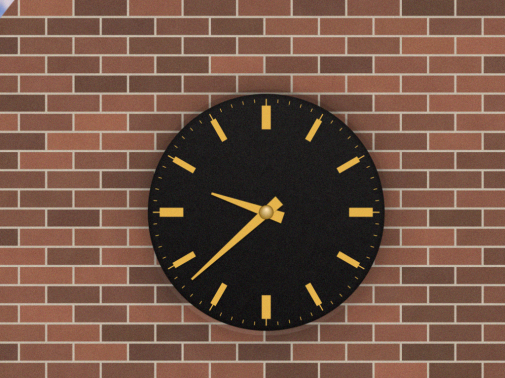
9:38
